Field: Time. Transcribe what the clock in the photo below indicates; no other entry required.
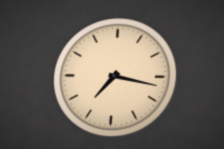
7:17
